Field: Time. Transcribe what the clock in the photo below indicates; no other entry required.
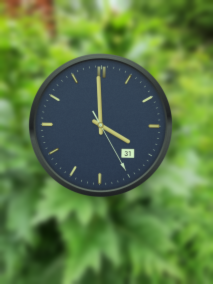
3:59:25
